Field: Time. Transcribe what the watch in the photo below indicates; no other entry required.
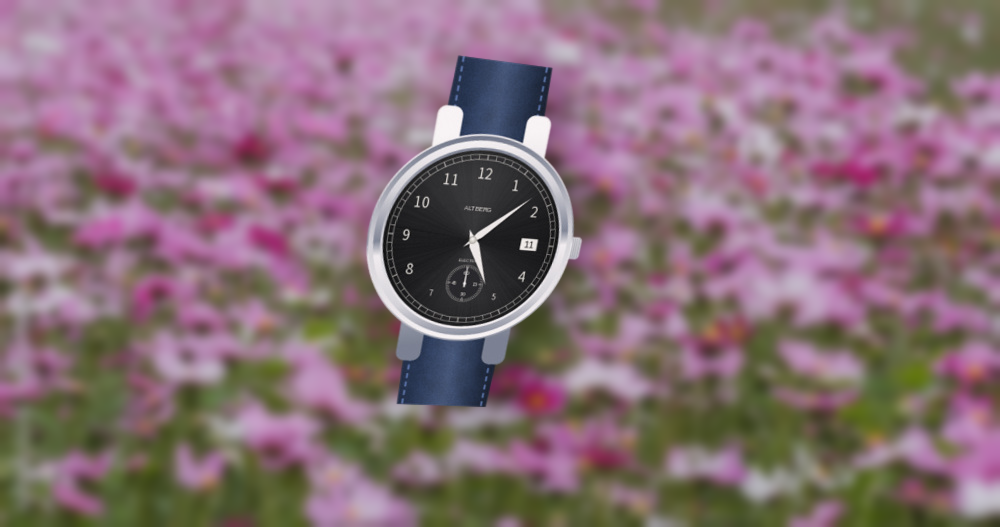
5:08
